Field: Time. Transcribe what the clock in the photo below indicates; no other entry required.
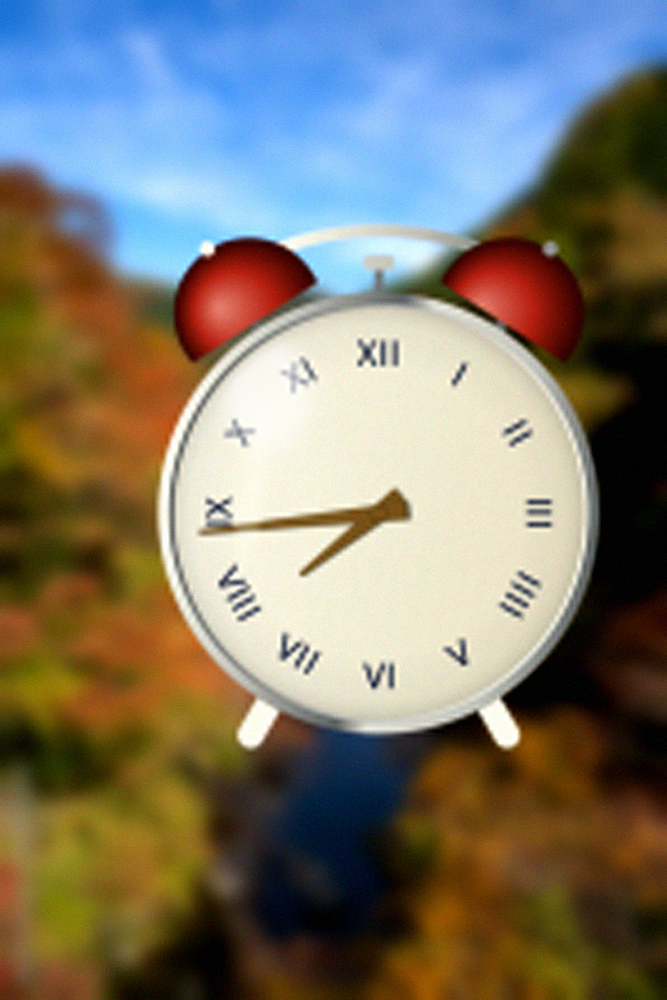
7:44
